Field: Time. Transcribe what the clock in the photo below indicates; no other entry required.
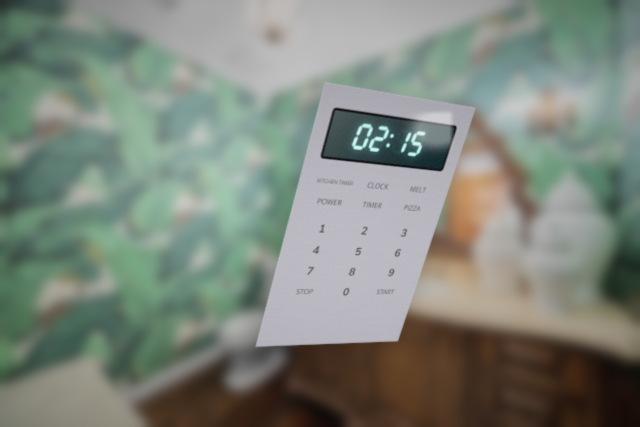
2:15
